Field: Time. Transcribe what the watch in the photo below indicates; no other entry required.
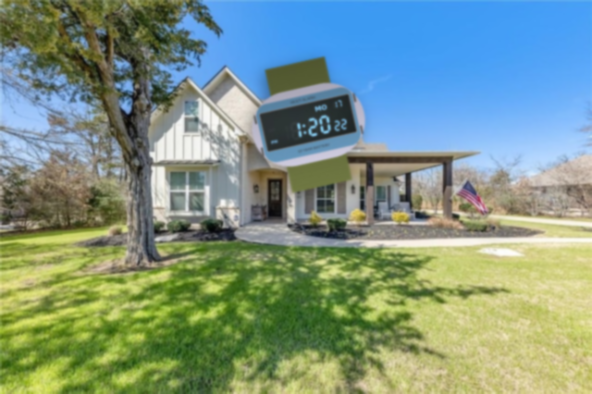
1:20
